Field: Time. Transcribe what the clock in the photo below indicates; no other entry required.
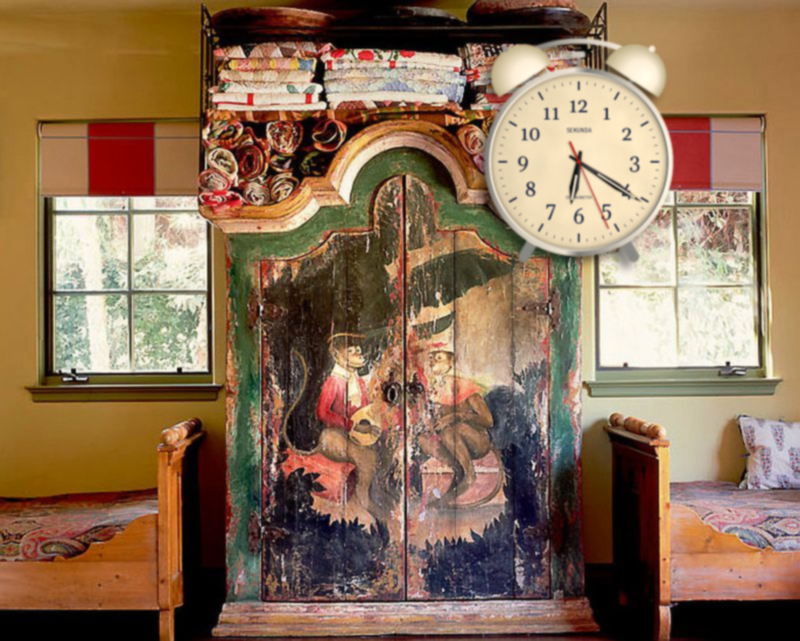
6:20:26
